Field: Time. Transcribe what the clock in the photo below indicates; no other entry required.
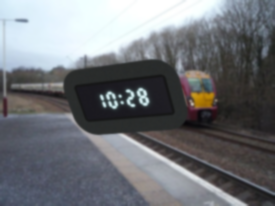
10:28
